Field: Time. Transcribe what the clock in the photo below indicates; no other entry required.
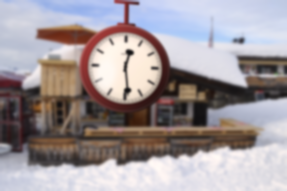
12:29
